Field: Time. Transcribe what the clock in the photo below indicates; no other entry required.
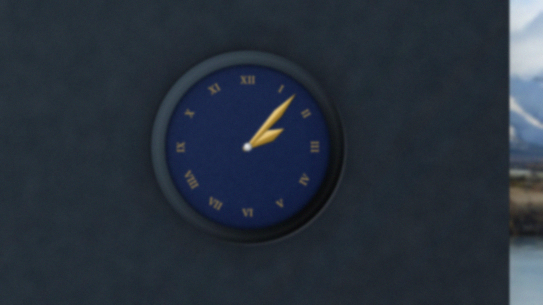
2:07
